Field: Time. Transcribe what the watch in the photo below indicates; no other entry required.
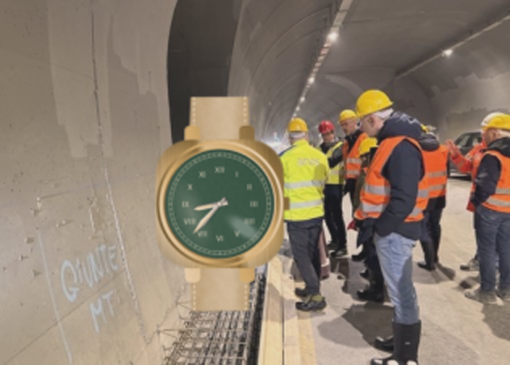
8:37
